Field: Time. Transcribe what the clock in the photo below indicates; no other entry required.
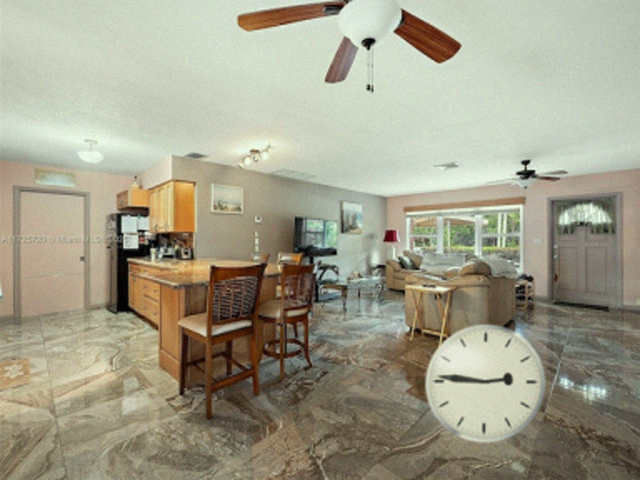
2:46
